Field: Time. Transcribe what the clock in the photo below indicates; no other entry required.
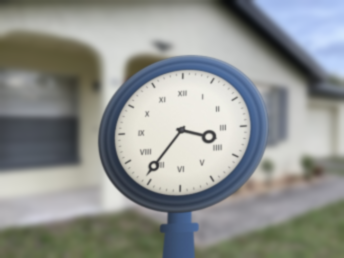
3:36
